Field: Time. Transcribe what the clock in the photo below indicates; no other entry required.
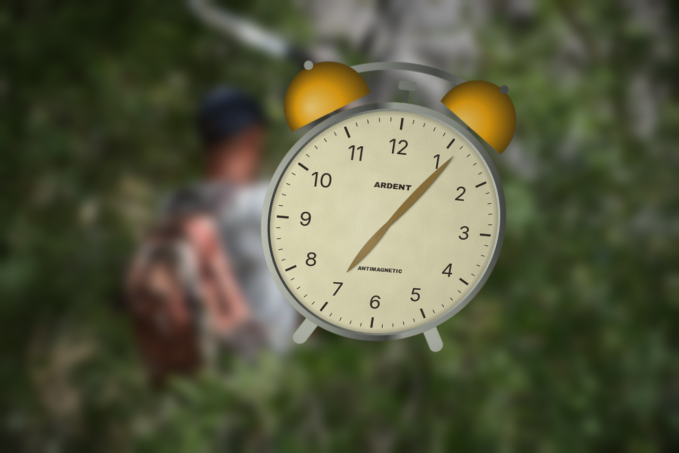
7:06
